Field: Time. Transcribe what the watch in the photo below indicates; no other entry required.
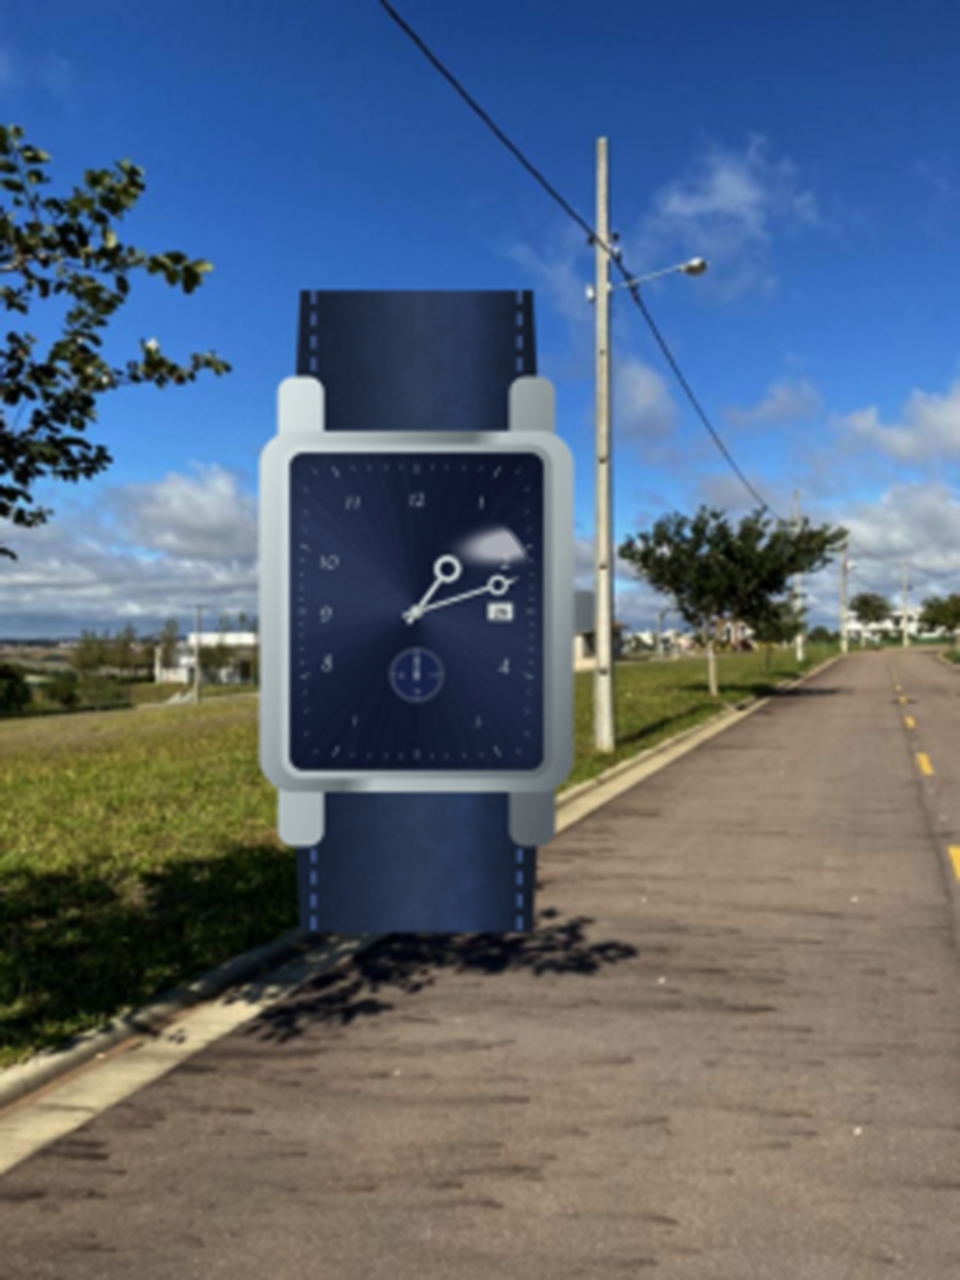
1:12
